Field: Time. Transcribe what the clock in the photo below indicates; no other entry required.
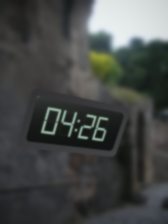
4:26
